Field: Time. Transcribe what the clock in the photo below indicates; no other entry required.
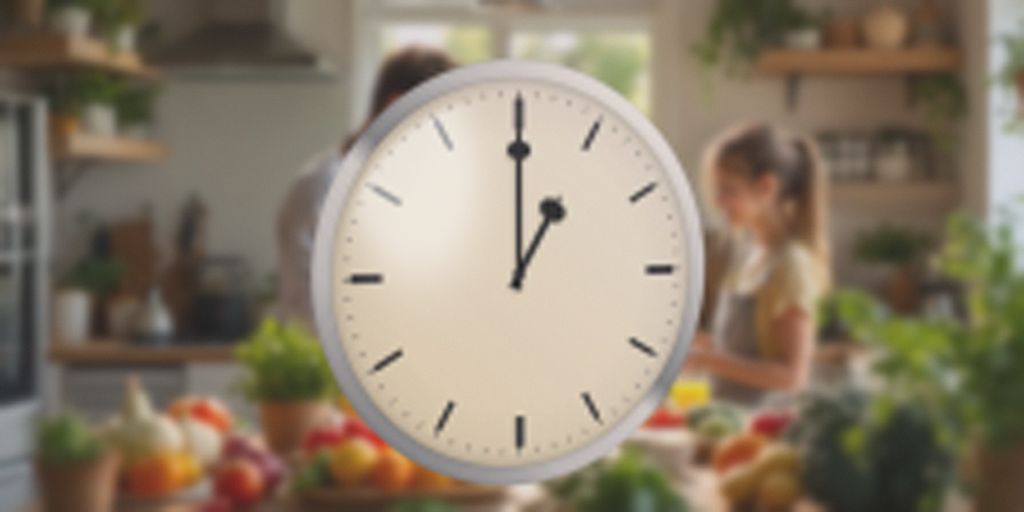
1:00
